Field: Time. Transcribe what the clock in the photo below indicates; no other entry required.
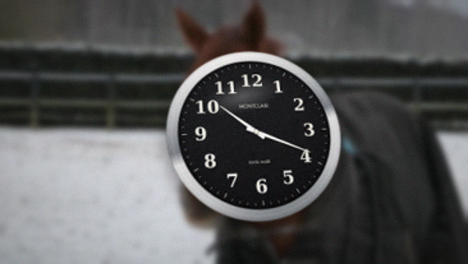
10:19
